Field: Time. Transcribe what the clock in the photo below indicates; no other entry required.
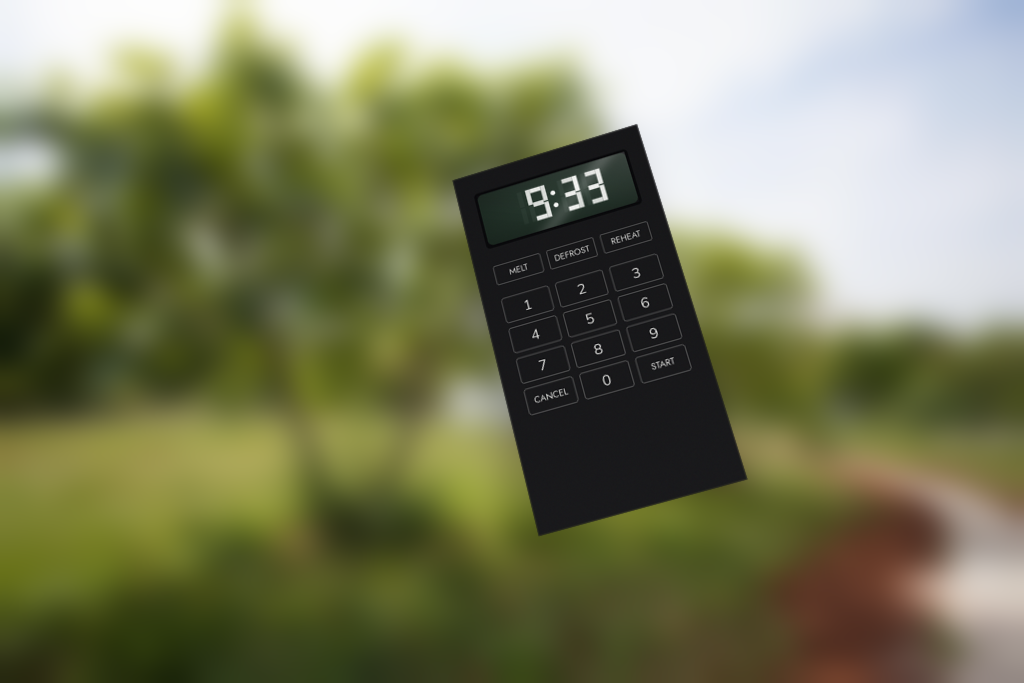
9:33
